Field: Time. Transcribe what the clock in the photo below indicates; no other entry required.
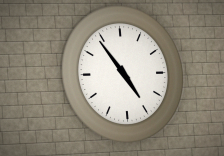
4:54
